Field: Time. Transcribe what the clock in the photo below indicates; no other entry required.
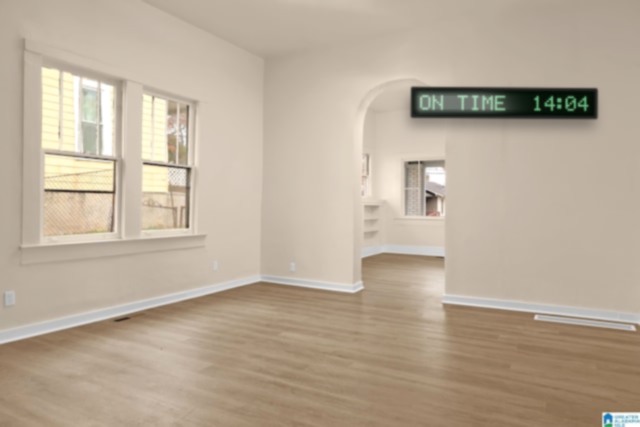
14:04
